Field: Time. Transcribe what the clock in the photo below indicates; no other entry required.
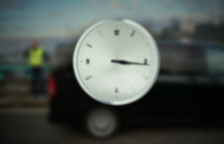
3:16
